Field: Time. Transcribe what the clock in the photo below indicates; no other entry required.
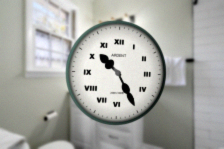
10:25
